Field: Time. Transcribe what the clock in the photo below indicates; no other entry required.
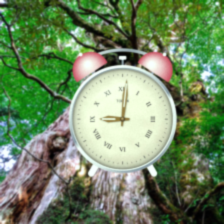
9:01
